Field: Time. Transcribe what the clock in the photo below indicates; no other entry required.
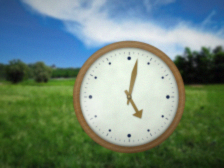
5:02
